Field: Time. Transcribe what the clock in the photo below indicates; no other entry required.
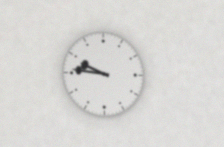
9:46
